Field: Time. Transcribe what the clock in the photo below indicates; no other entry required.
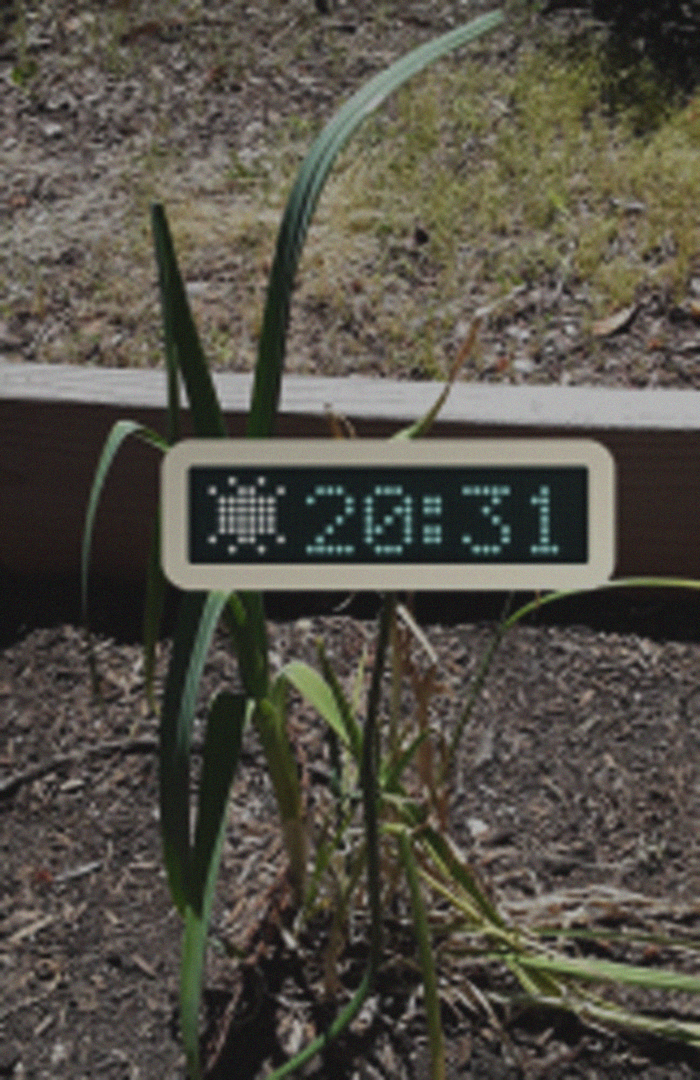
20:31
